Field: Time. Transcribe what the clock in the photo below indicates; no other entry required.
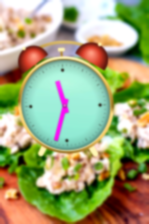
11:33
